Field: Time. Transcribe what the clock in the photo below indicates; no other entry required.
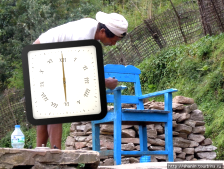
6:00
